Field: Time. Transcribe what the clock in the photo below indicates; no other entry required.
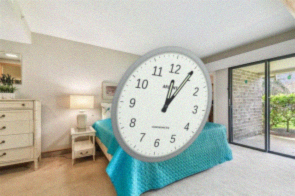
12:05
